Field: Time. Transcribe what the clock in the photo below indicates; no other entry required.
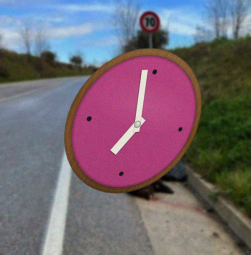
6:58
